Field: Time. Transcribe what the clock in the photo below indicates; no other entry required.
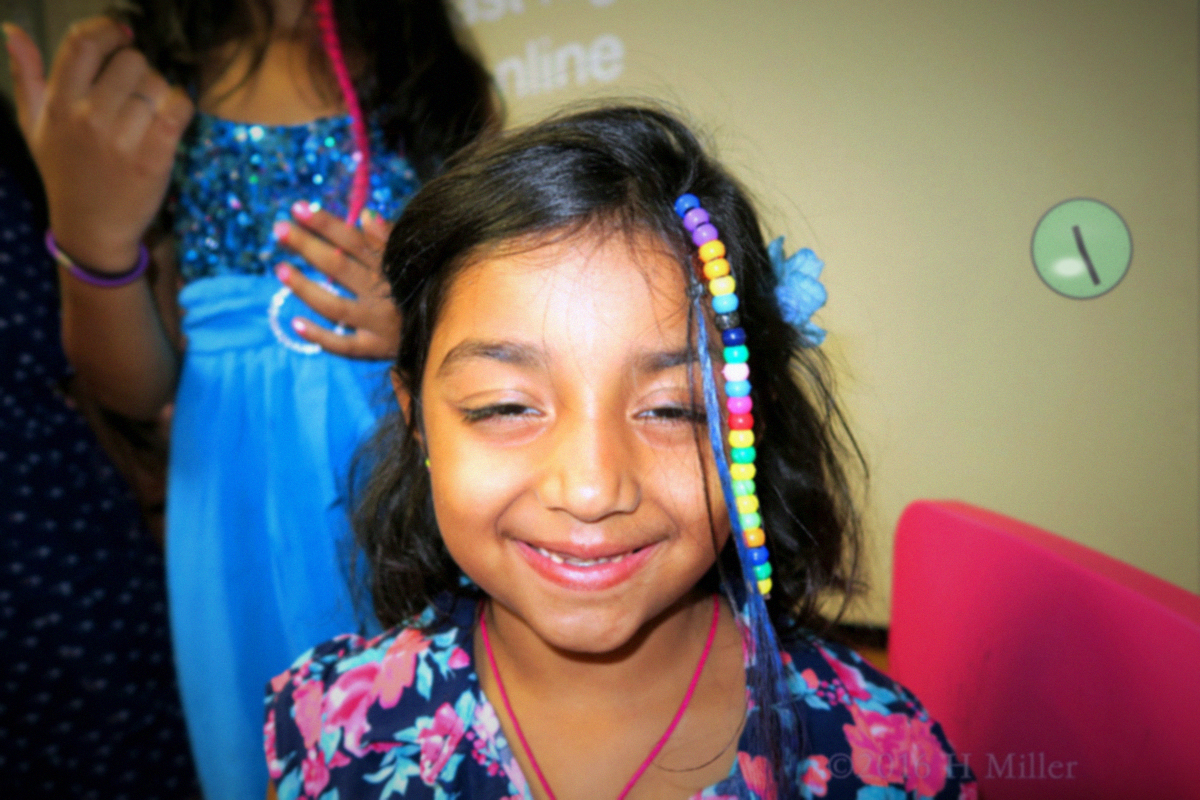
11:26
